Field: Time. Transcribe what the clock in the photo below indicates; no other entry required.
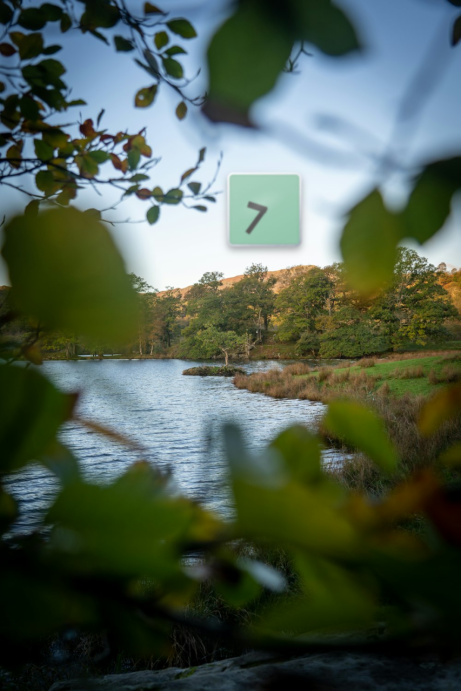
9:36
